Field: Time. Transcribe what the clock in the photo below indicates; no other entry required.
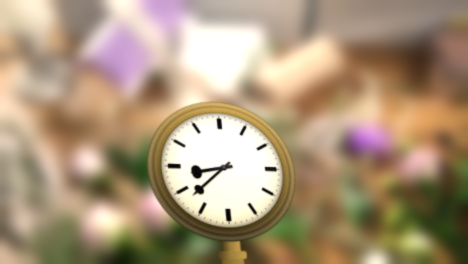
8:38
